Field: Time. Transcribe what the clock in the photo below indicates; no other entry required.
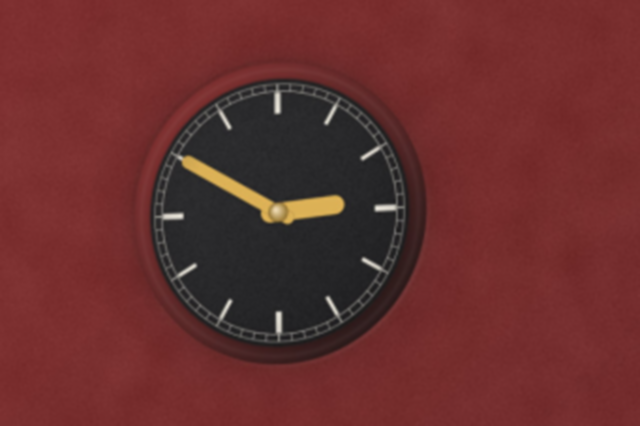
2:50
